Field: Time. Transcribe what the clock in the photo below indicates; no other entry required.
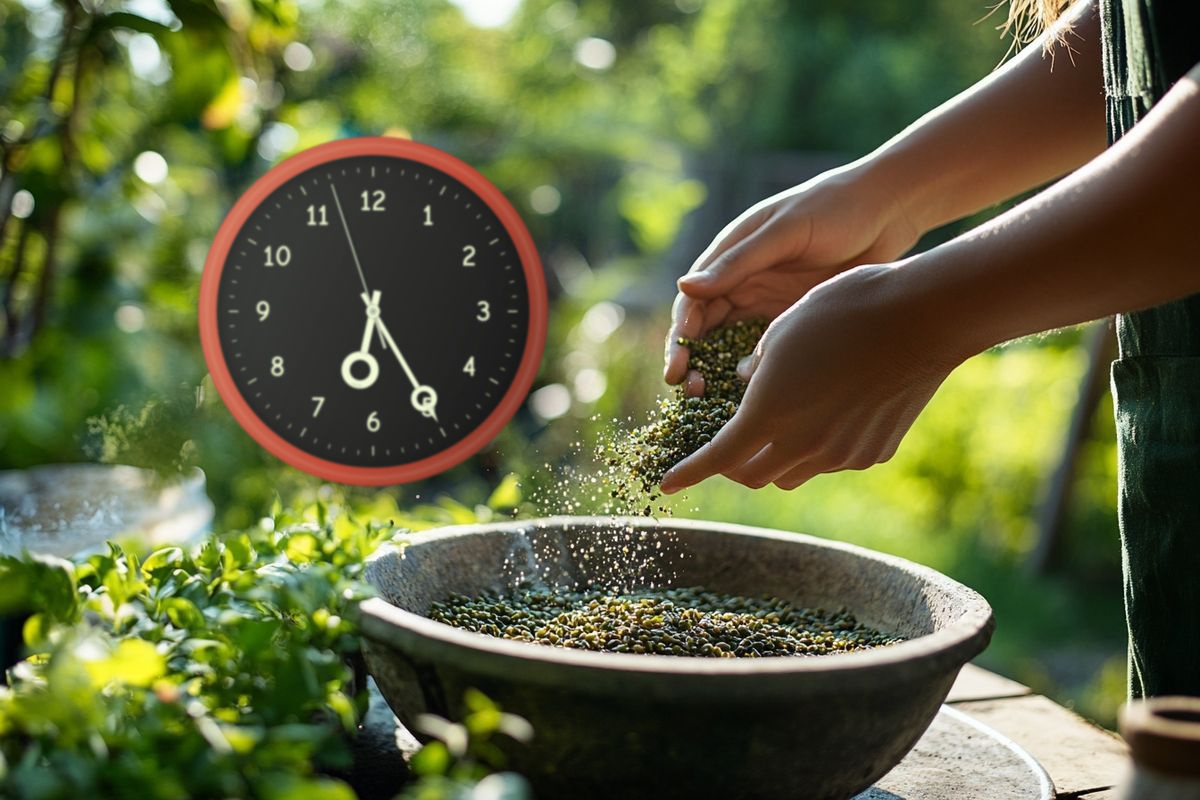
6:24:57
